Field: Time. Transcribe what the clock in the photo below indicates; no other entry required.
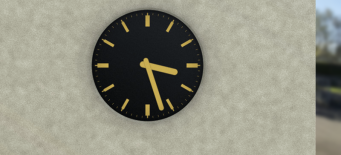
3:27
